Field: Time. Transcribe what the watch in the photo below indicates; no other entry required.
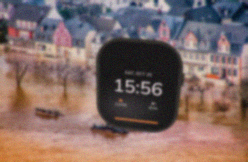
15:56
